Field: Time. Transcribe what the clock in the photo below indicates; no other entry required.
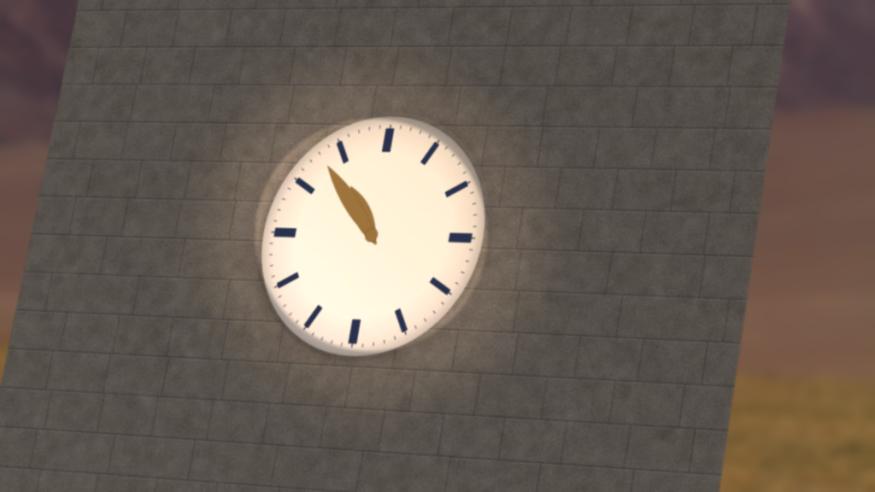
10:53
